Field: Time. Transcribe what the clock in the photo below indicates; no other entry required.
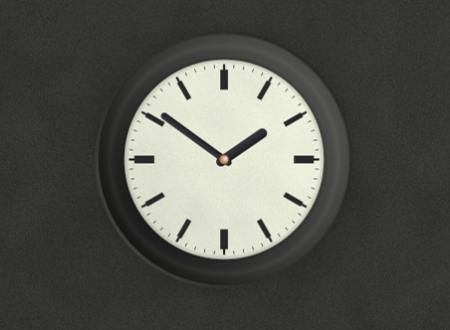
1:51
